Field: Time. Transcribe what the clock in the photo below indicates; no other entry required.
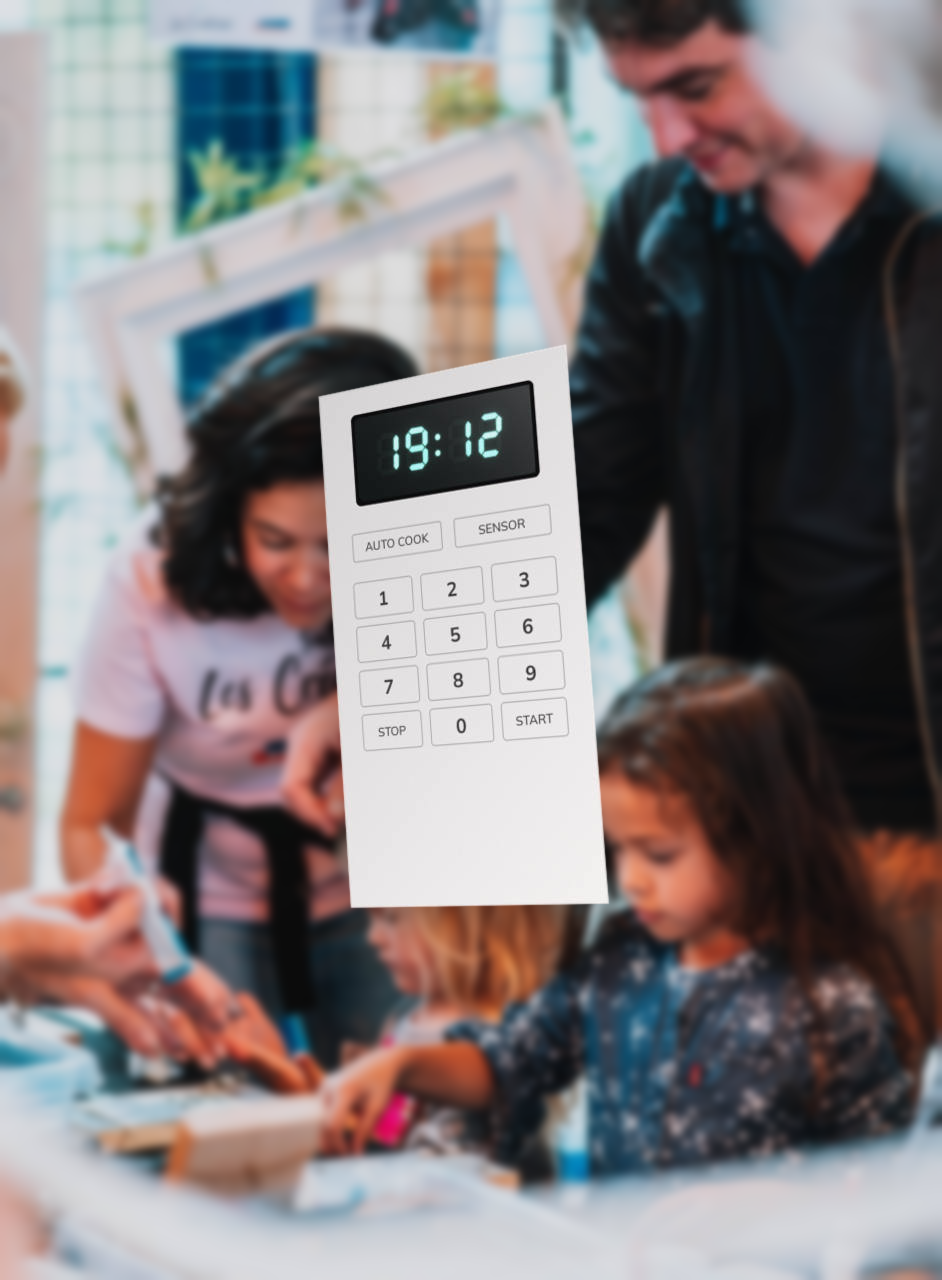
19:12
